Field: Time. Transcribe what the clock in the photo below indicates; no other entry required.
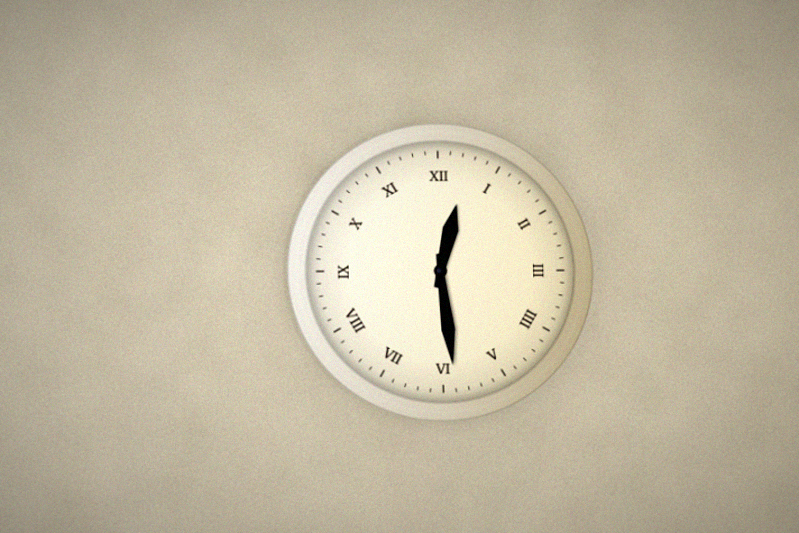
12:29
